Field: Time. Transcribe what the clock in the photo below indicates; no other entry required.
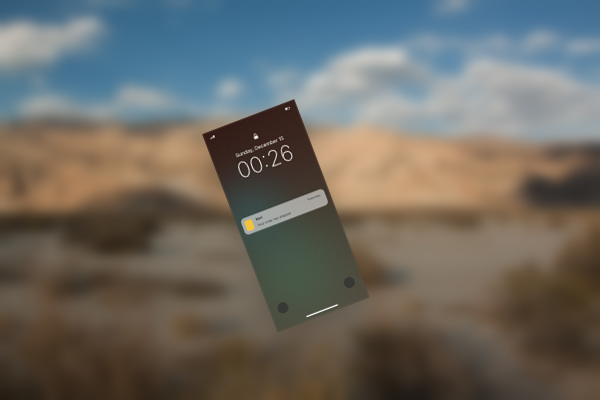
0:26
